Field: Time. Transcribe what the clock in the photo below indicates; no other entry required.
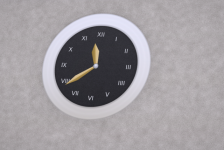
11:39
